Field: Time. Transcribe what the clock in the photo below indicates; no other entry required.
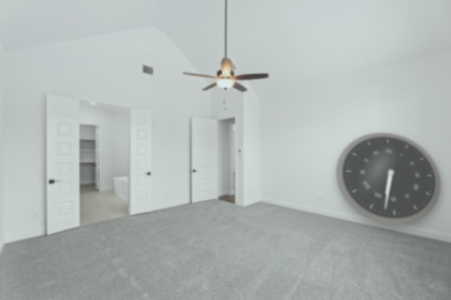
6:32
